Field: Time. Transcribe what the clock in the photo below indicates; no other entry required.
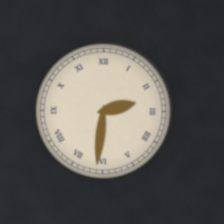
2:31
